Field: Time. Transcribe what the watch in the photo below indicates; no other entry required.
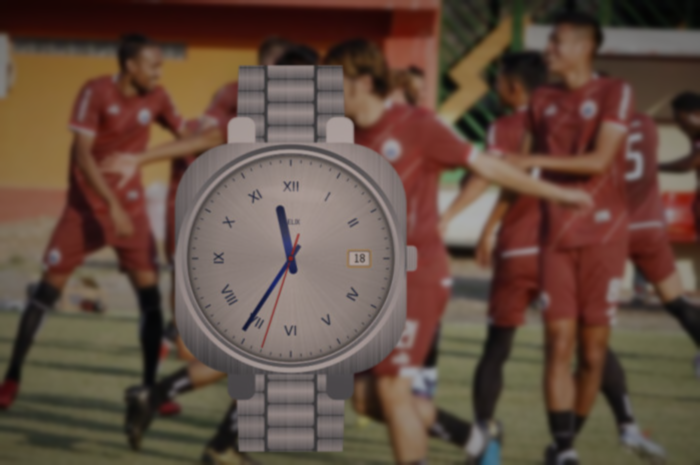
11:35:33
